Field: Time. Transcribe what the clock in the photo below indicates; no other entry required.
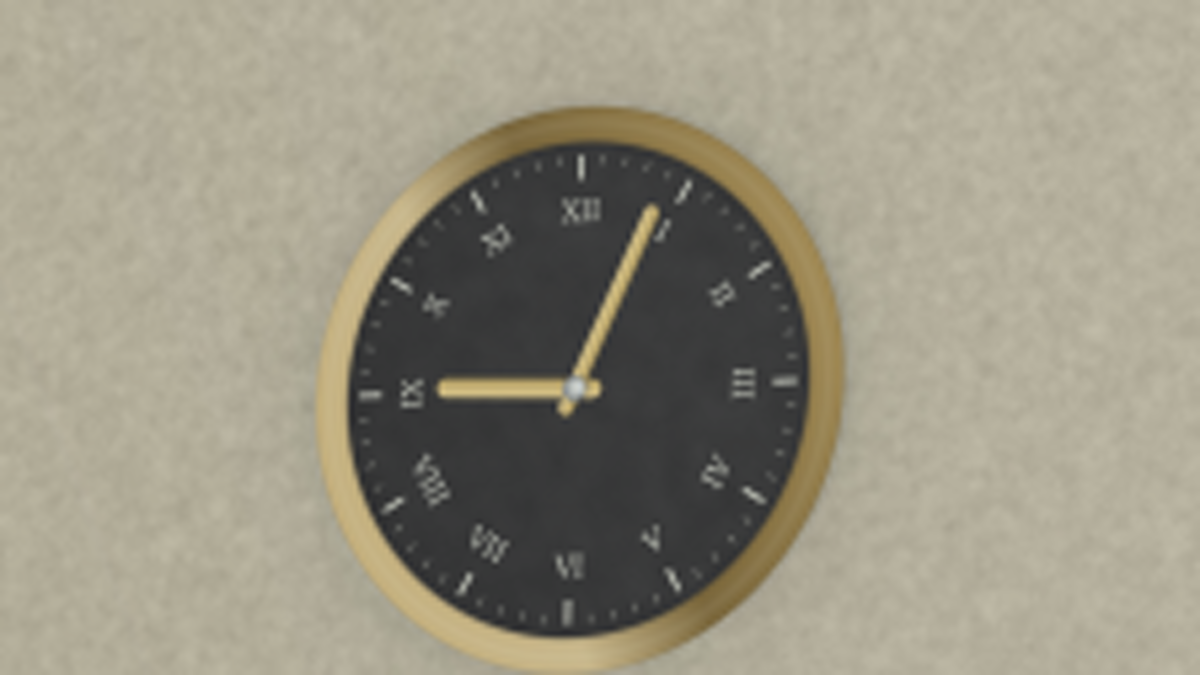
9:04
